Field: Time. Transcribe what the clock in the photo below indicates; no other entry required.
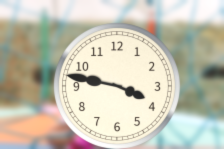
3:47
